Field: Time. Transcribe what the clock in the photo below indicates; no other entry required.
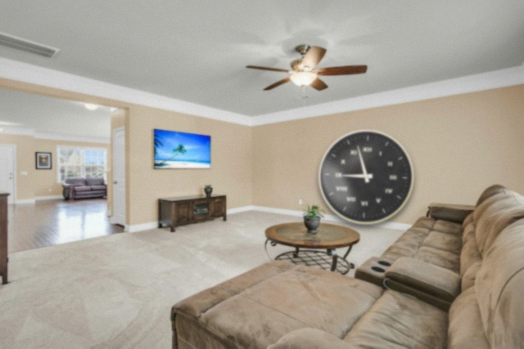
8:57
